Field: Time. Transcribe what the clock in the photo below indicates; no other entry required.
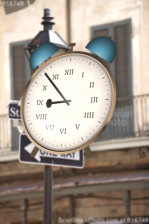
8:53
